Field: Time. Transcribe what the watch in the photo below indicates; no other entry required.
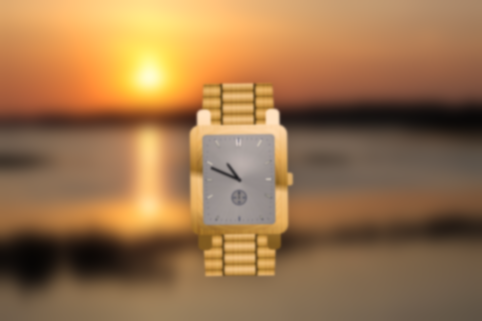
10:49
